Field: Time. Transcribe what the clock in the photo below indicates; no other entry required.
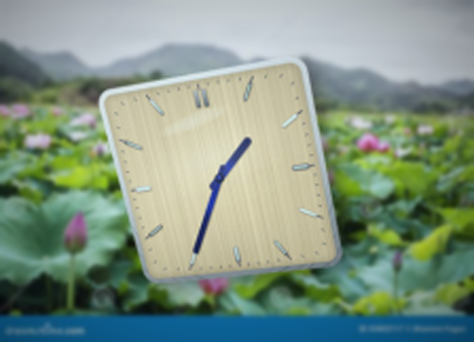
1:35
